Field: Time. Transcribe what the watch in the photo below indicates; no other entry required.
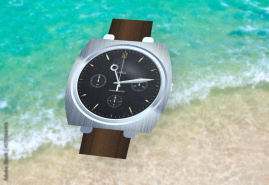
11:13
